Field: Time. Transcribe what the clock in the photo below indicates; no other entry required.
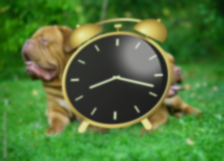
8:18
